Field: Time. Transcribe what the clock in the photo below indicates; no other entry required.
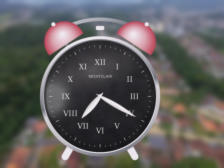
7:20
